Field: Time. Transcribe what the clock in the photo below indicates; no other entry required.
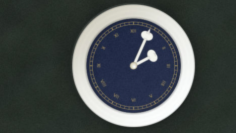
2:04
